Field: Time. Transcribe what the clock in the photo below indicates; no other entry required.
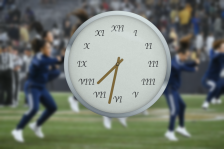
7:32
